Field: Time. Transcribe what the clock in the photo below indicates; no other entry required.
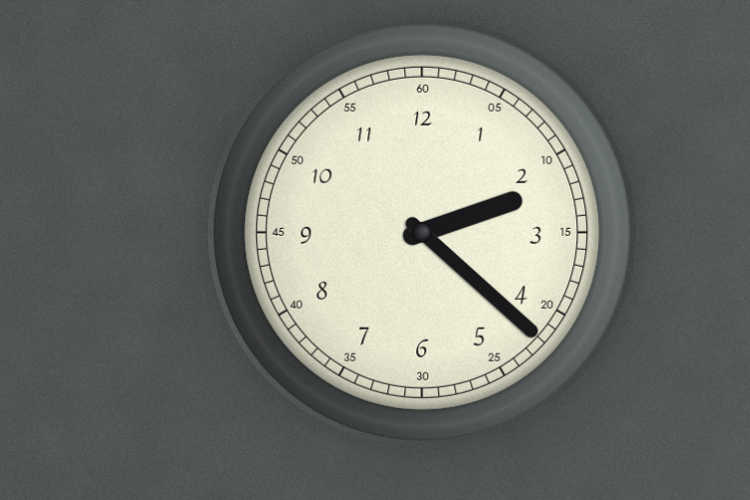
2:22
